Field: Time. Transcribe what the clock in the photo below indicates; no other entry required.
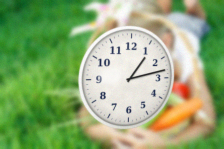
1:13
